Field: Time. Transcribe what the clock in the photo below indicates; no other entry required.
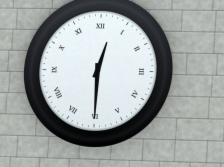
12:30
